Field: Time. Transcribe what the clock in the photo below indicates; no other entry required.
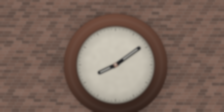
8:09
